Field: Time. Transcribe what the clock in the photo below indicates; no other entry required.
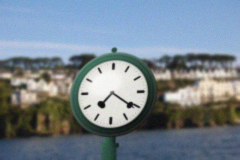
7:21
